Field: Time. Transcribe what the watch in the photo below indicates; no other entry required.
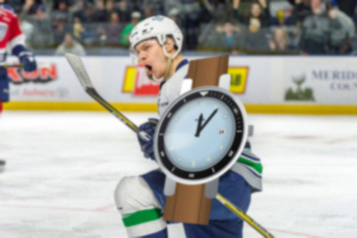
12:06
